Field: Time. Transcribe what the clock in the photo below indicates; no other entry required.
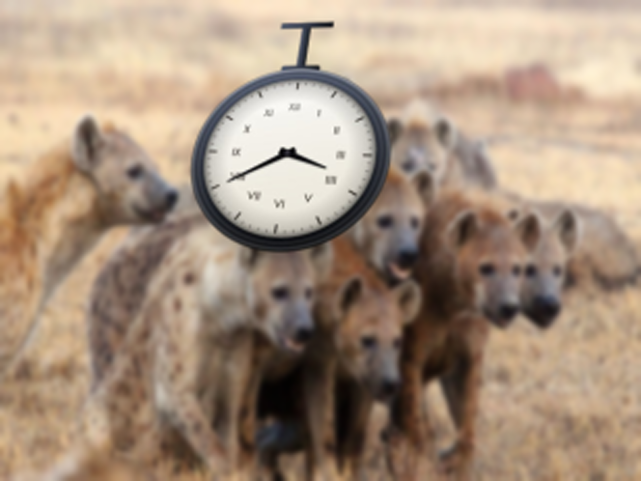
3:40
